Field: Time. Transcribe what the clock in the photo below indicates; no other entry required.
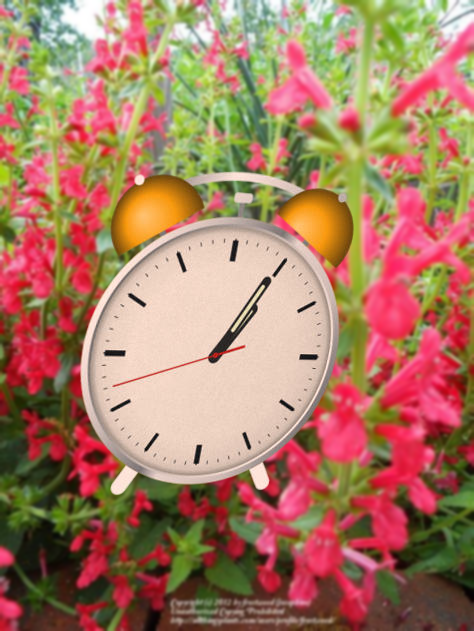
1:04:42
